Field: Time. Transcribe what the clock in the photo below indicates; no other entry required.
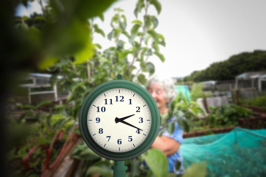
2:19
